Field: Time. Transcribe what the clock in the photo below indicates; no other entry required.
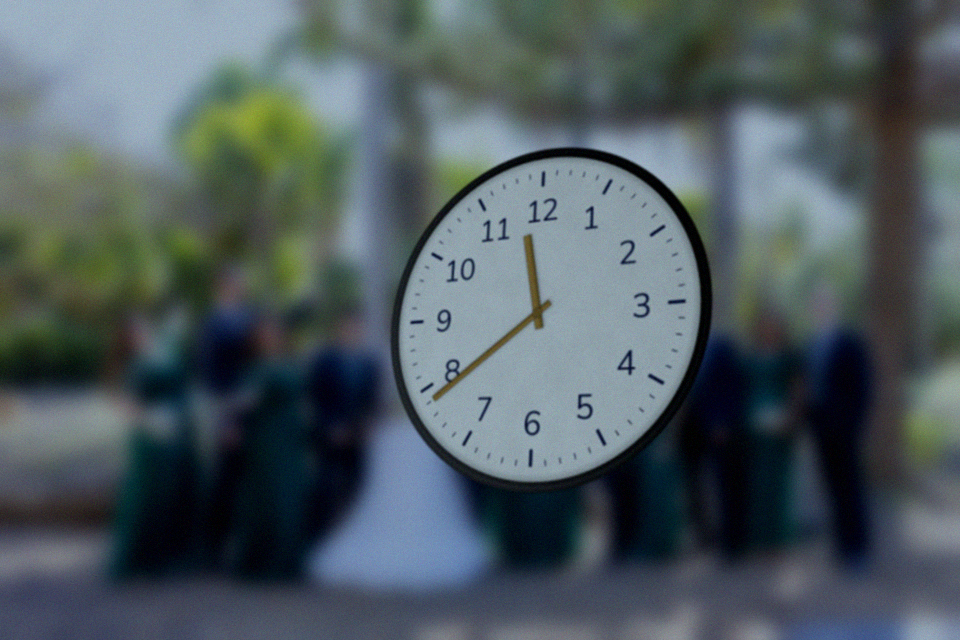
11:39
